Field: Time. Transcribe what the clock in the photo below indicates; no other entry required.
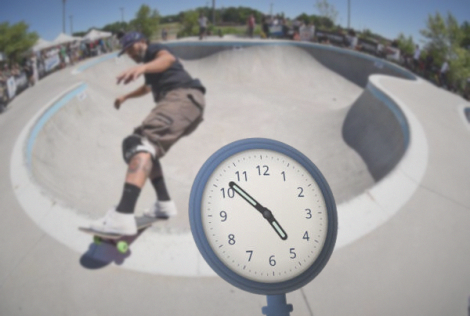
4:52
